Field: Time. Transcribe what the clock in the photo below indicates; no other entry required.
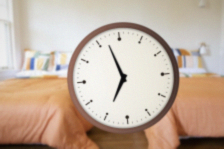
6:57
